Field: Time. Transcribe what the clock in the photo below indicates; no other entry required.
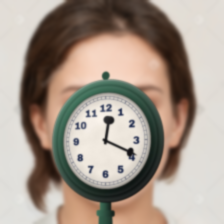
12:19
